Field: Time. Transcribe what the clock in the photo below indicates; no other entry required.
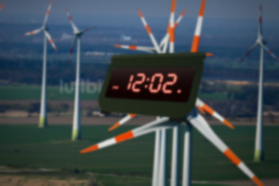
12:02
